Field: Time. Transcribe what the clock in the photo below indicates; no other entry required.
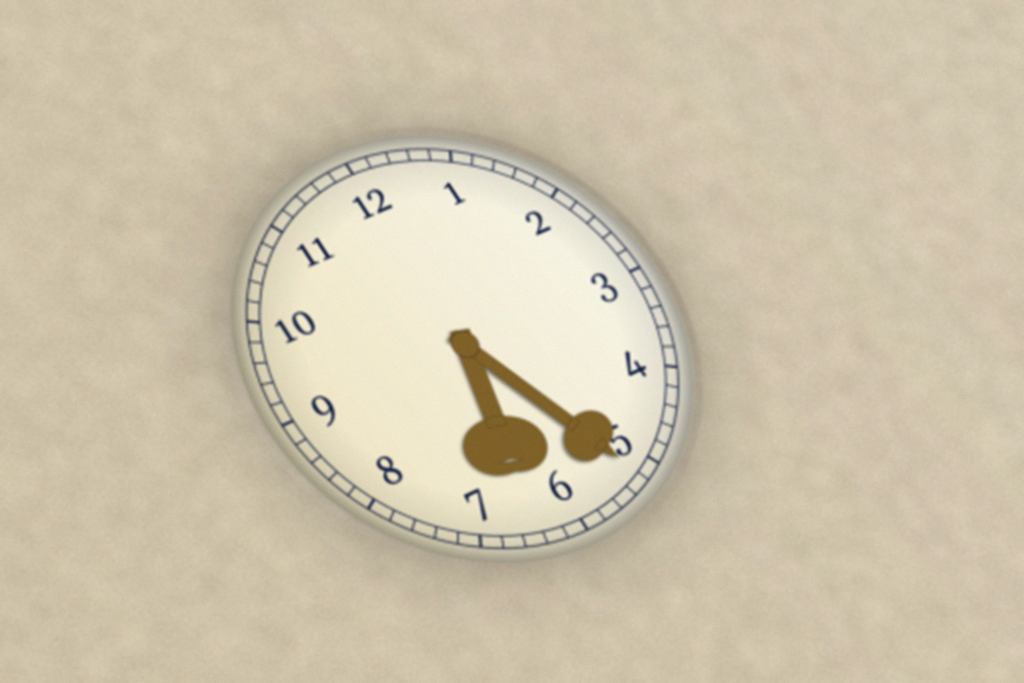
6:26
